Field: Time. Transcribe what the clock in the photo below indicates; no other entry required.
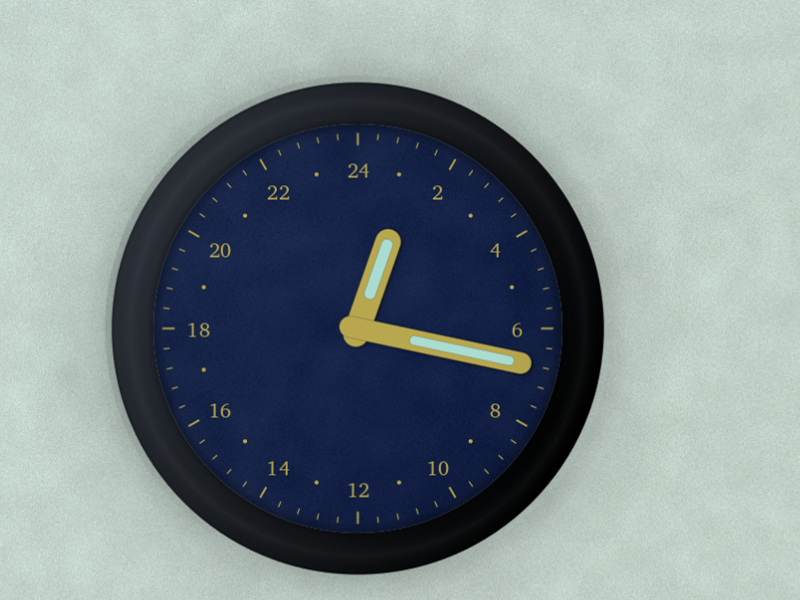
1:17
